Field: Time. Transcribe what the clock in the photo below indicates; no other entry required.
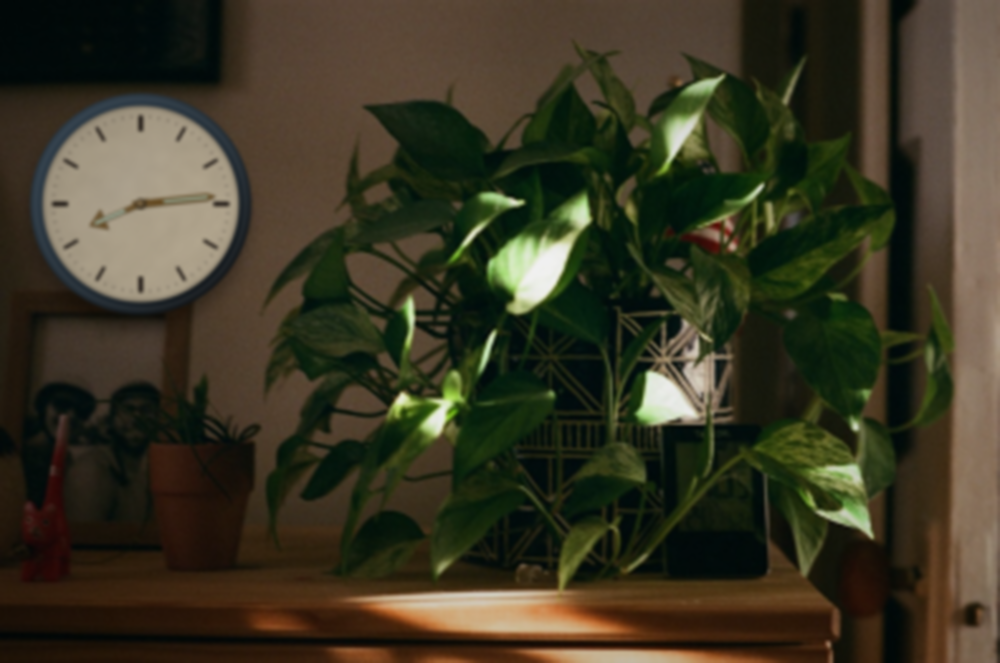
8:14
